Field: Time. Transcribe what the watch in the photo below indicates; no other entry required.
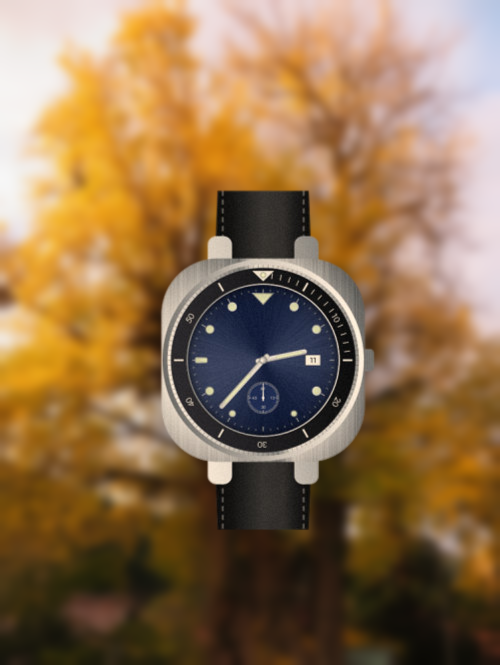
2:37
